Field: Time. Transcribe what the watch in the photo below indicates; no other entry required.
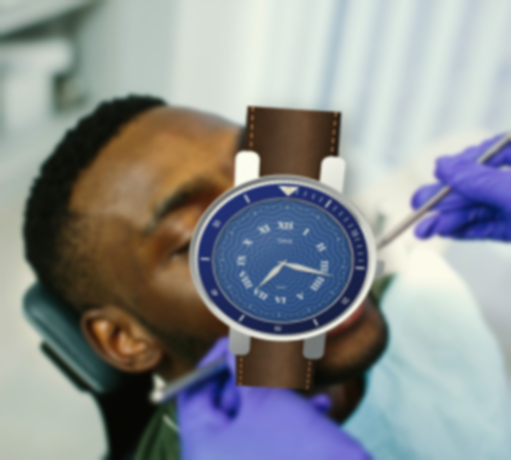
7:17
